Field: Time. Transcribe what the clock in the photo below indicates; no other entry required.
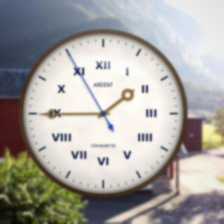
1:44:55
